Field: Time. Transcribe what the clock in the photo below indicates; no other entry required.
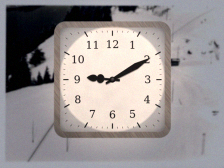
9:10
